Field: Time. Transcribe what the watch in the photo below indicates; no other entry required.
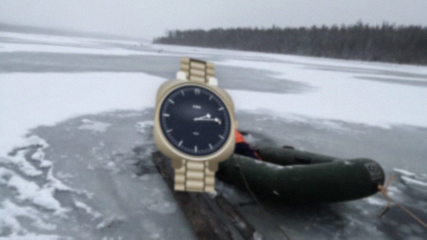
2:14
